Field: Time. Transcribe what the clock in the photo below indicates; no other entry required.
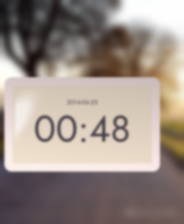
0:48
